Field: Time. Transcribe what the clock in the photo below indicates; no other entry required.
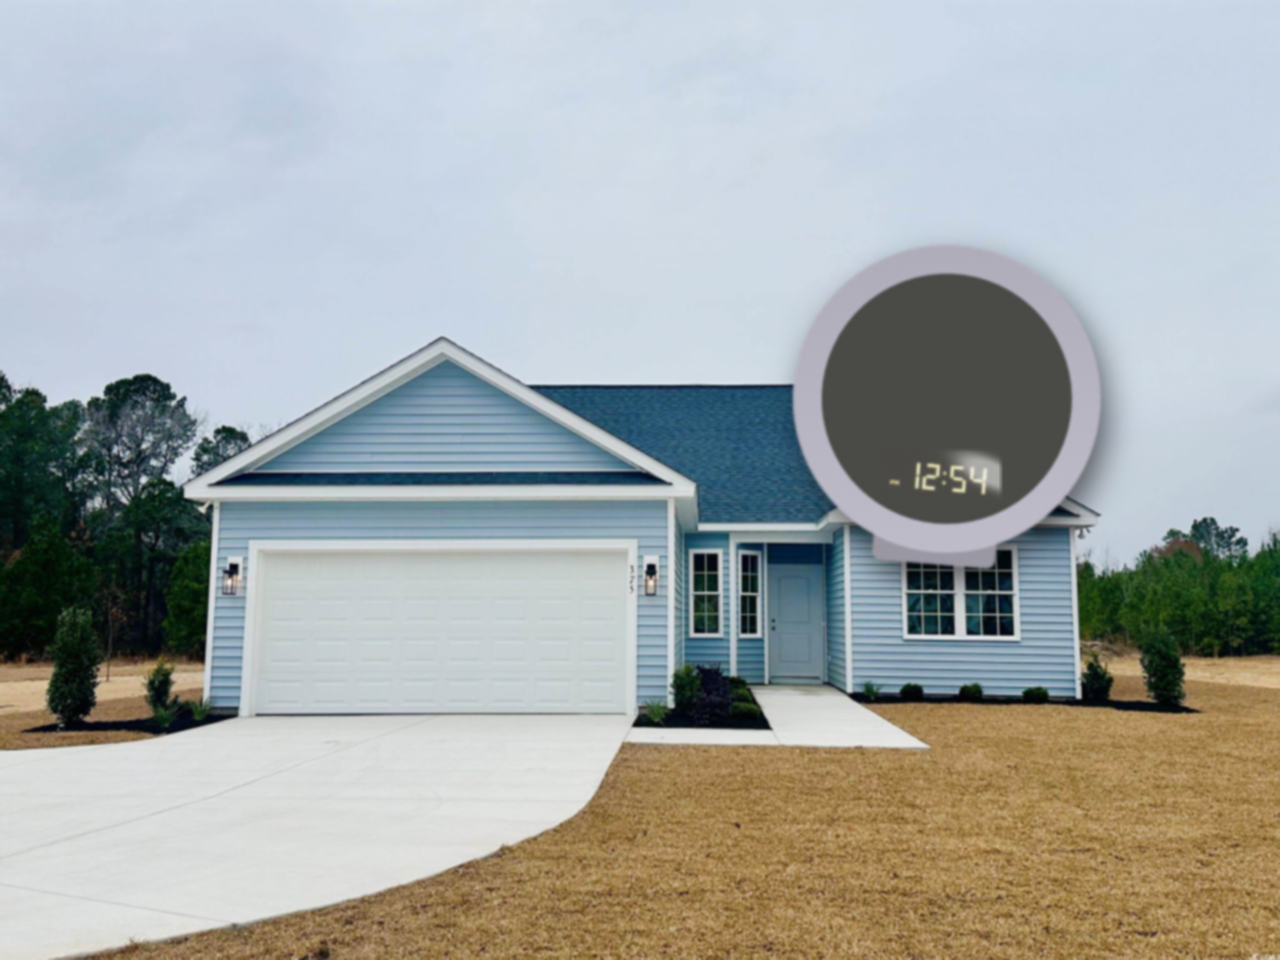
12:54
